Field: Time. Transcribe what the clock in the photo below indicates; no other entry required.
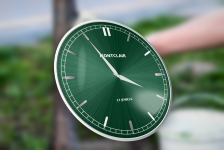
3:55
